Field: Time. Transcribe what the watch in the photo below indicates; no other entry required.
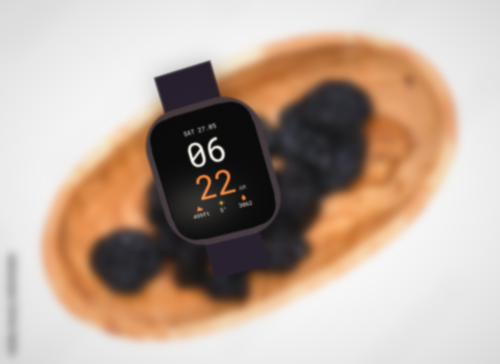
6:22
